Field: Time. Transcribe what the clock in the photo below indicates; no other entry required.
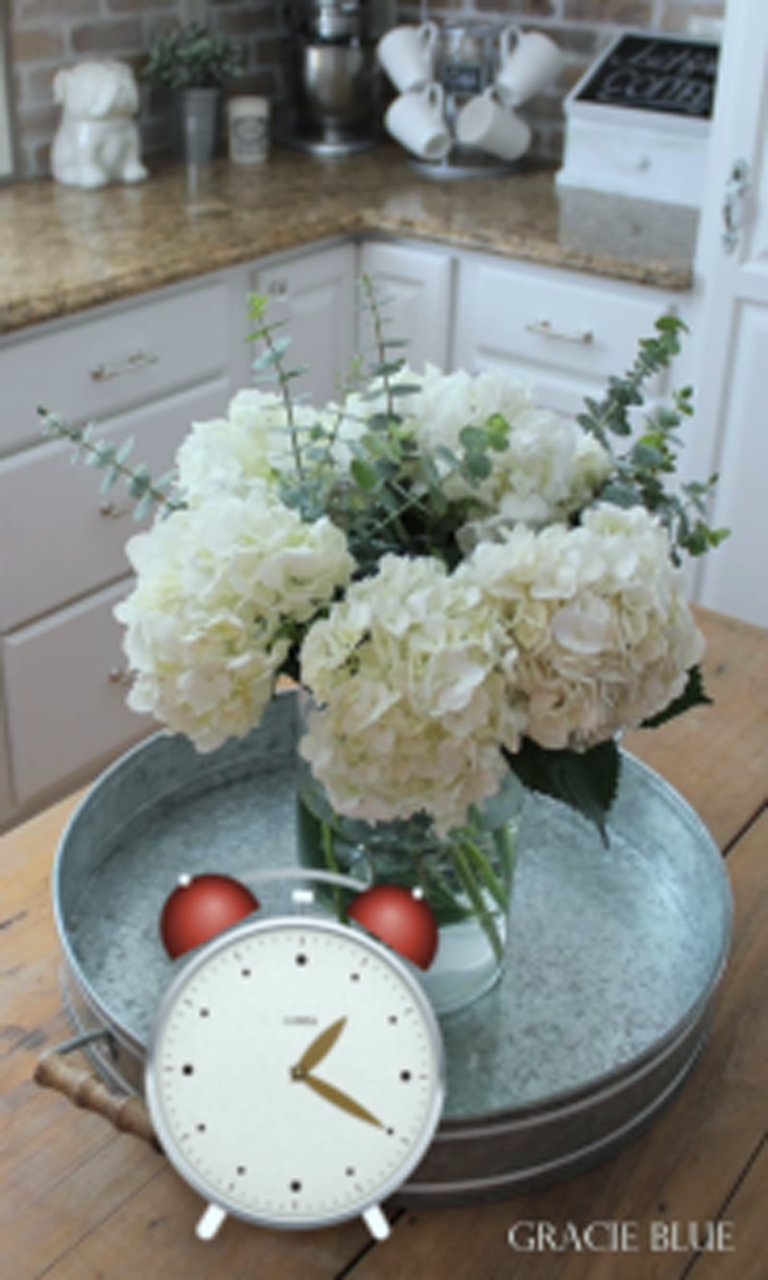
1:20
